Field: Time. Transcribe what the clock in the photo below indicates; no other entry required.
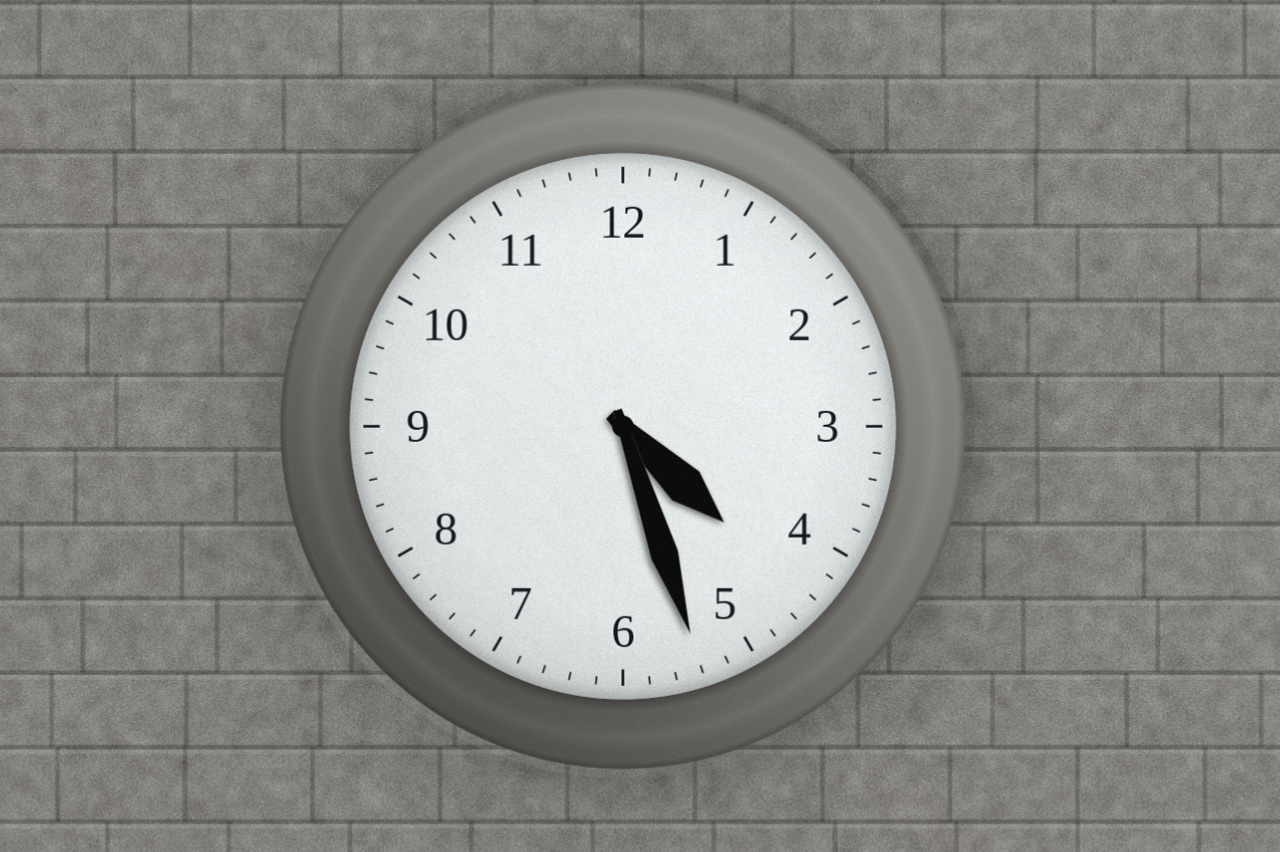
4:27
